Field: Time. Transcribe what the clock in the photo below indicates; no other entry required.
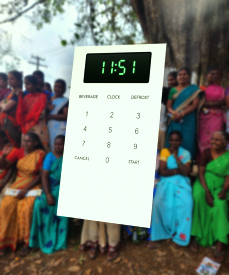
11:51
